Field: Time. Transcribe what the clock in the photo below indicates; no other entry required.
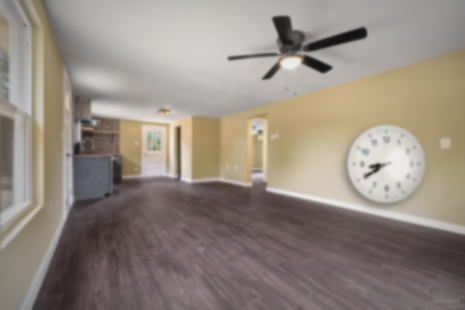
8:40
